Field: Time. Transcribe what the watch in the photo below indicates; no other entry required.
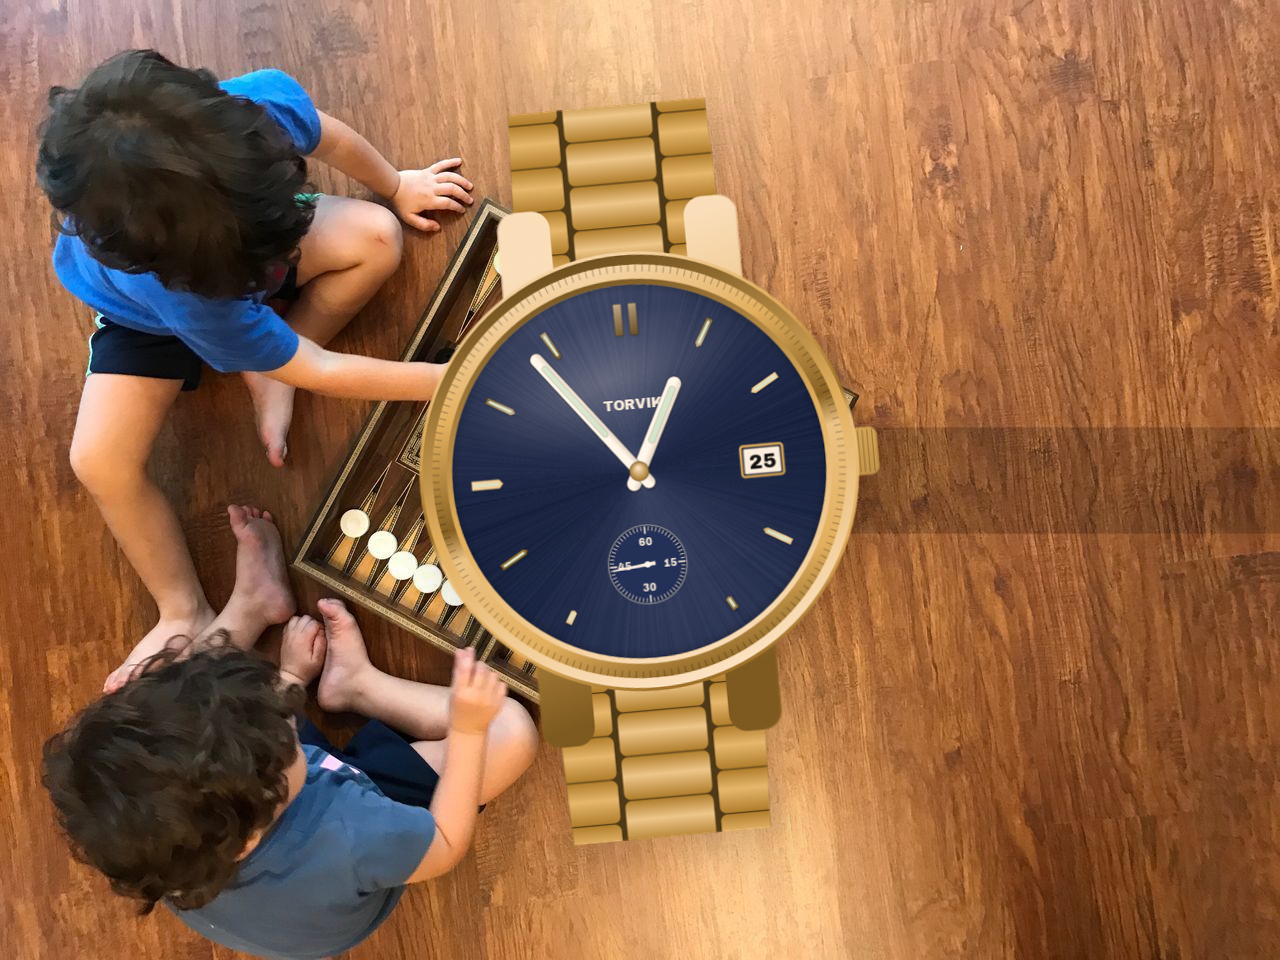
12:53:44
